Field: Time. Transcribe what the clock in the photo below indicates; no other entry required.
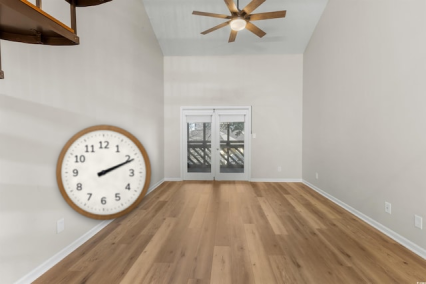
2:11
